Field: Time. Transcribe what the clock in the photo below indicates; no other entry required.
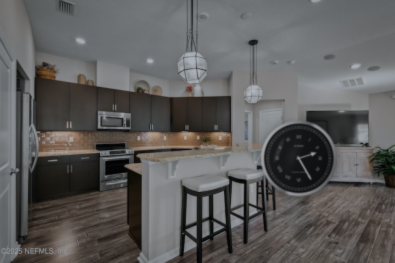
2:25
